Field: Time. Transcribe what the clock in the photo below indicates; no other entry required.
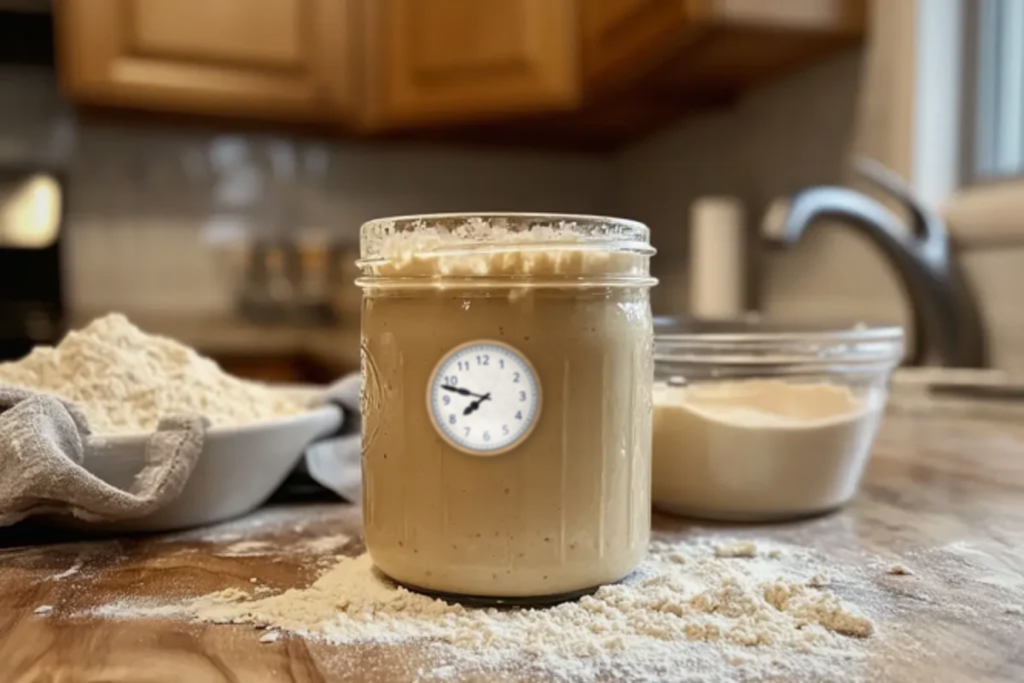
7:48
